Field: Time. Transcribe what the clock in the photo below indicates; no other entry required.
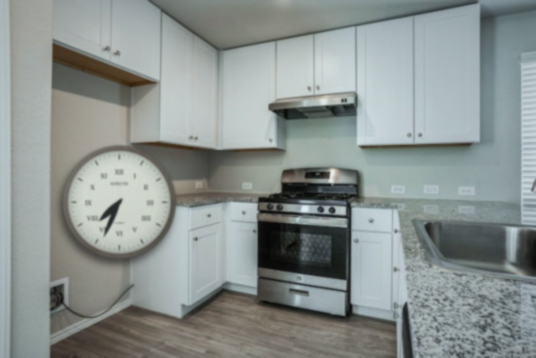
7:34
